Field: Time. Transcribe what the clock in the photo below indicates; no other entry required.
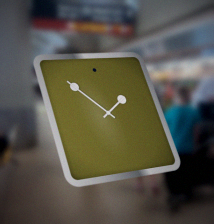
1:53
